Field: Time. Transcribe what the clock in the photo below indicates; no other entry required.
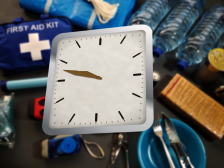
9:48
